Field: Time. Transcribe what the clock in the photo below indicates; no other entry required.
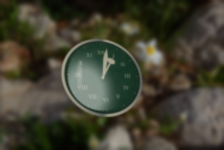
1:02
